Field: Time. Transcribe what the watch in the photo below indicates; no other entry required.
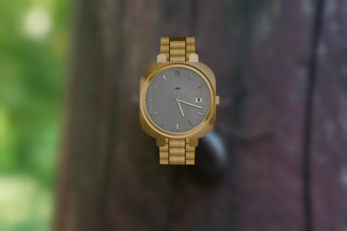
5:18
